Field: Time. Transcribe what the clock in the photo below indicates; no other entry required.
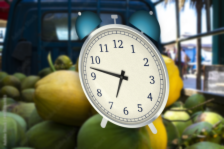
6:47
